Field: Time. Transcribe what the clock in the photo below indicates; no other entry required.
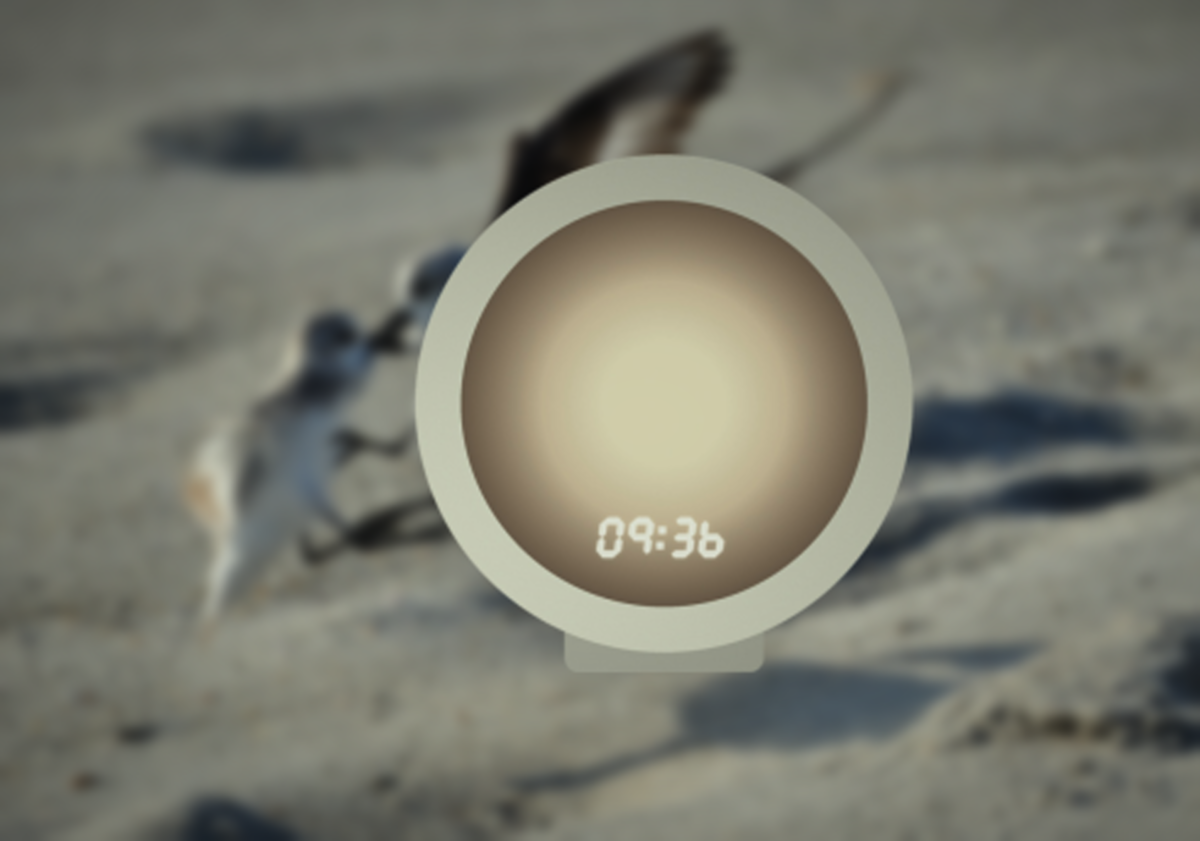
9:36
